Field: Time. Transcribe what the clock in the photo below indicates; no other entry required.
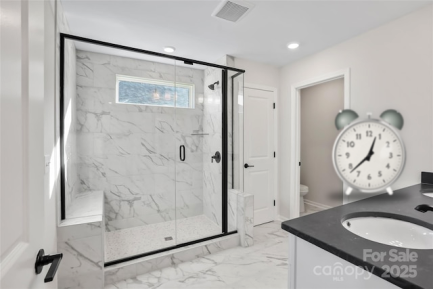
12:38
